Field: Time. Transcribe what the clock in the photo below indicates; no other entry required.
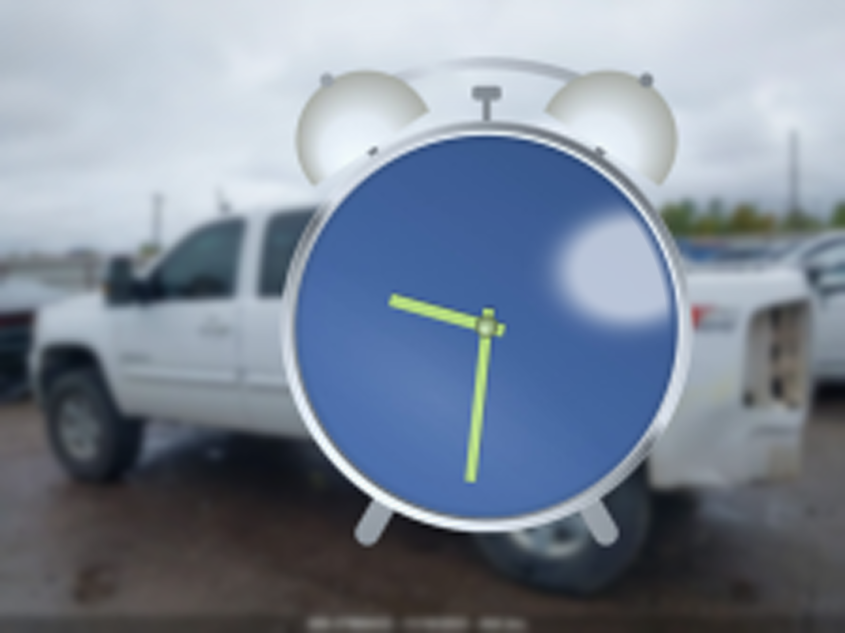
9:31
